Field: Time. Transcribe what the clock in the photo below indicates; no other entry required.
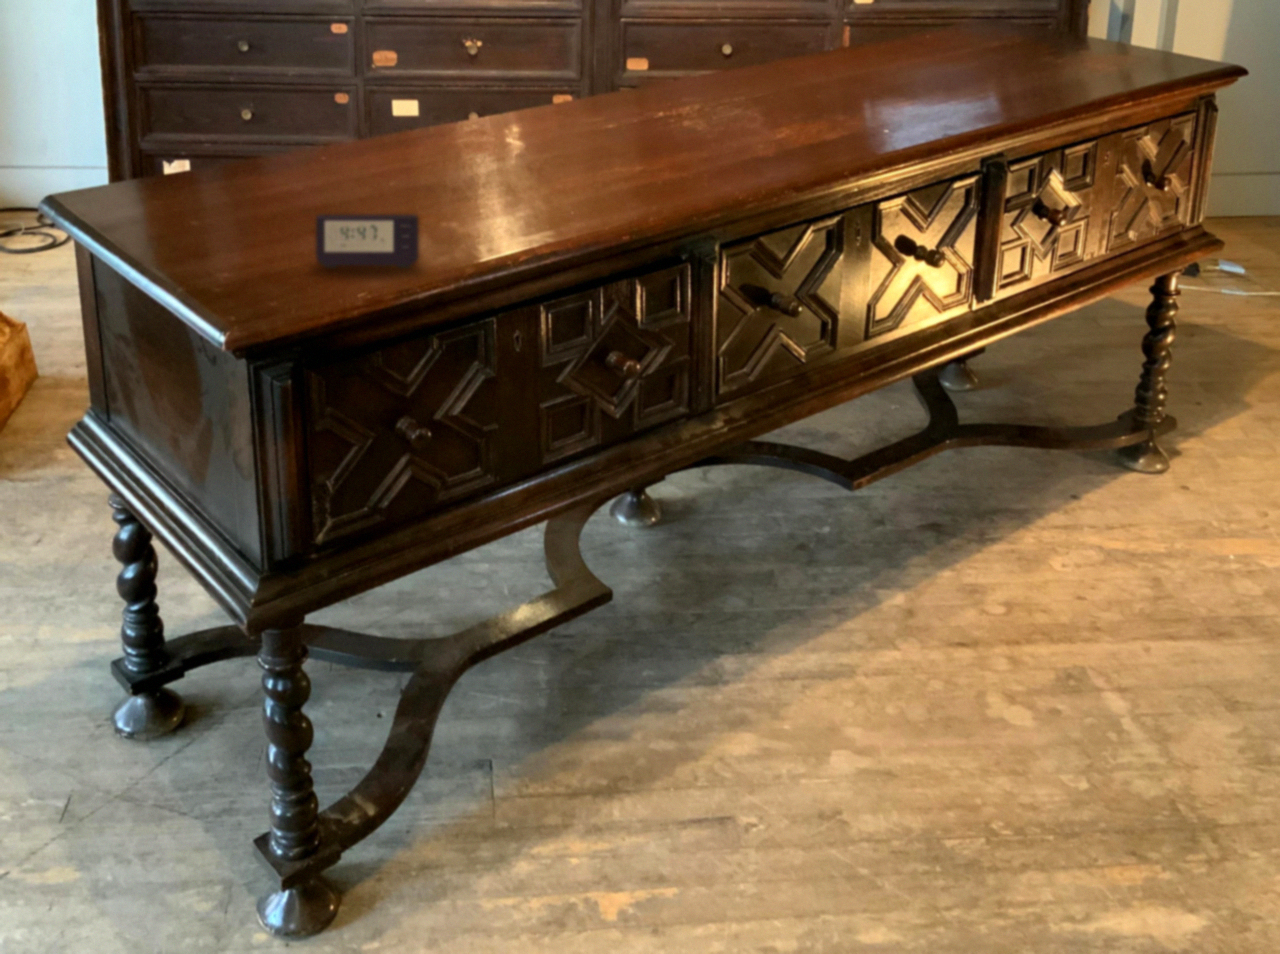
4:47
